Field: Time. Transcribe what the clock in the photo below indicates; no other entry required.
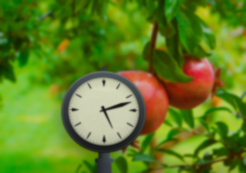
5:12
